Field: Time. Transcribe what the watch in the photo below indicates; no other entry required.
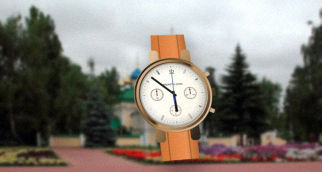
5:52
